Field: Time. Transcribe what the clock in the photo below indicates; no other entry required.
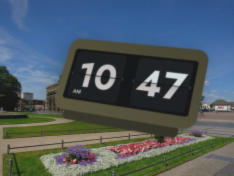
10:47
